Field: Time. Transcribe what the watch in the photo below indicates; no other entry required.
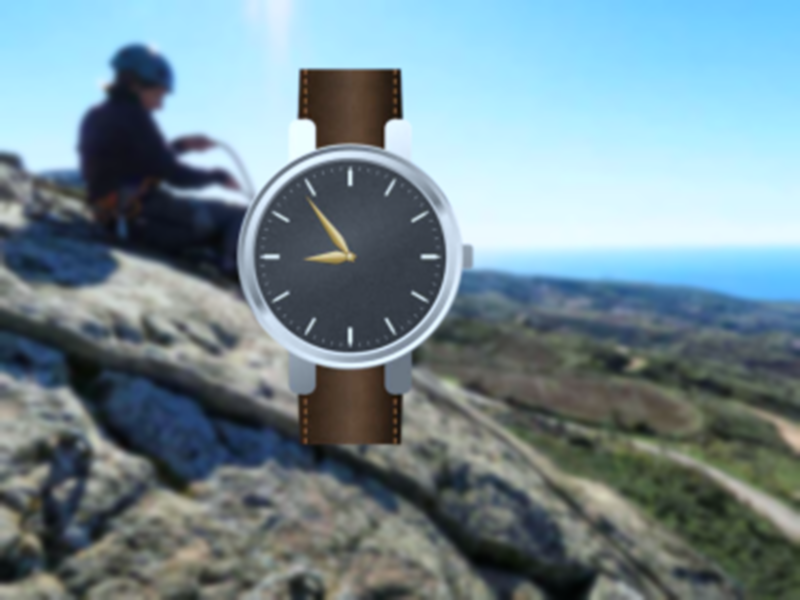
8:54
